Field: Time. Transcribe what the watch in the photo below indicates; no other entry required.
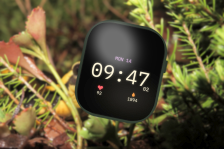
9:47
